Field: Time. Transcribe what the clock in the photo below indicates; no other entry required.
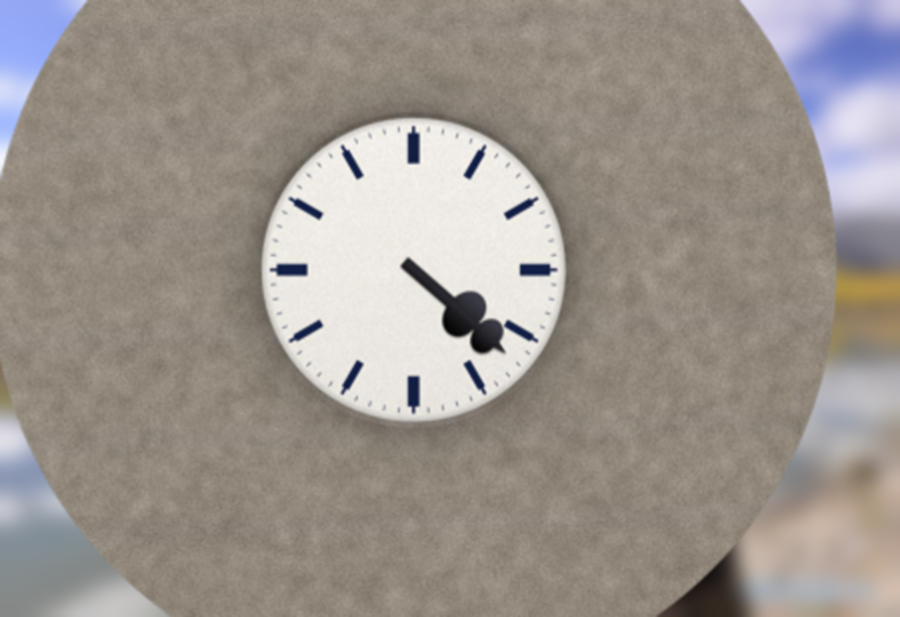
4:22
